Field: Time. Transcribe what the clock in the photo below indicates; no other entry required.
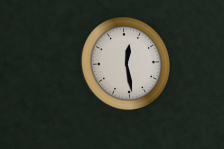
12:29
